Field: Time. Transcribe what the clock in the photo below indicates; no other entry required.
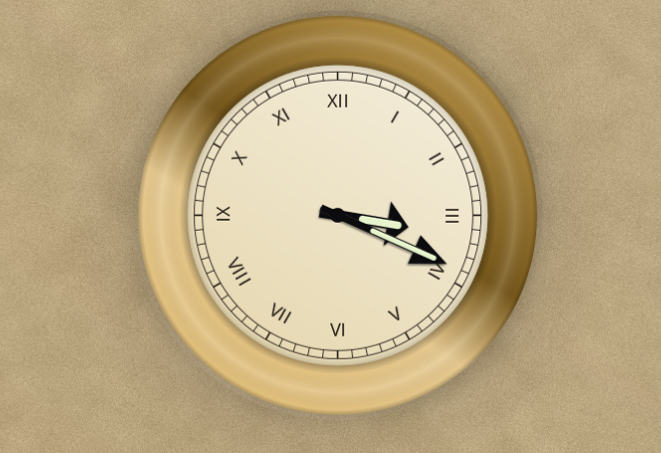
3:19
